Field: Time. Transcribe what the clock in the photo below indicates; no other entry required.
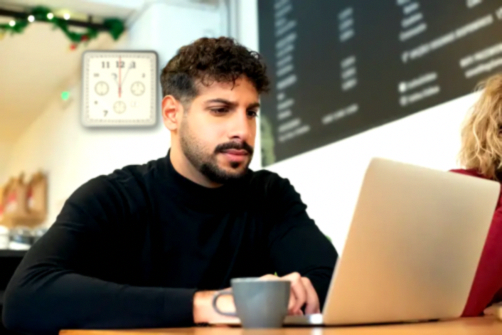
11:04
